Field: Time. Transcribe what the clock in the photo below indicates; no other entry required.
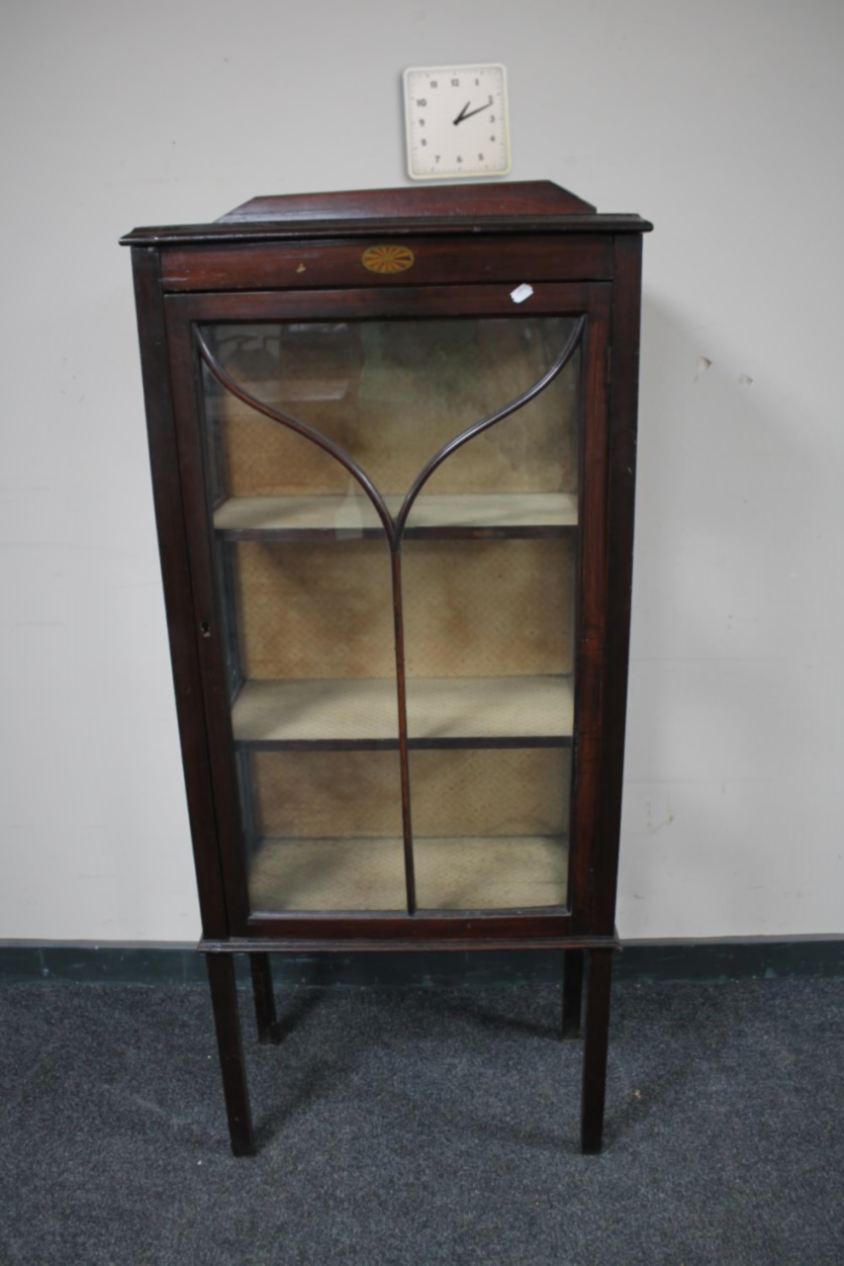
1:11
